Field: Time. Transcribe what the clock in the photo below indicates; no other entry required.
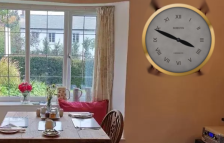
3:49
